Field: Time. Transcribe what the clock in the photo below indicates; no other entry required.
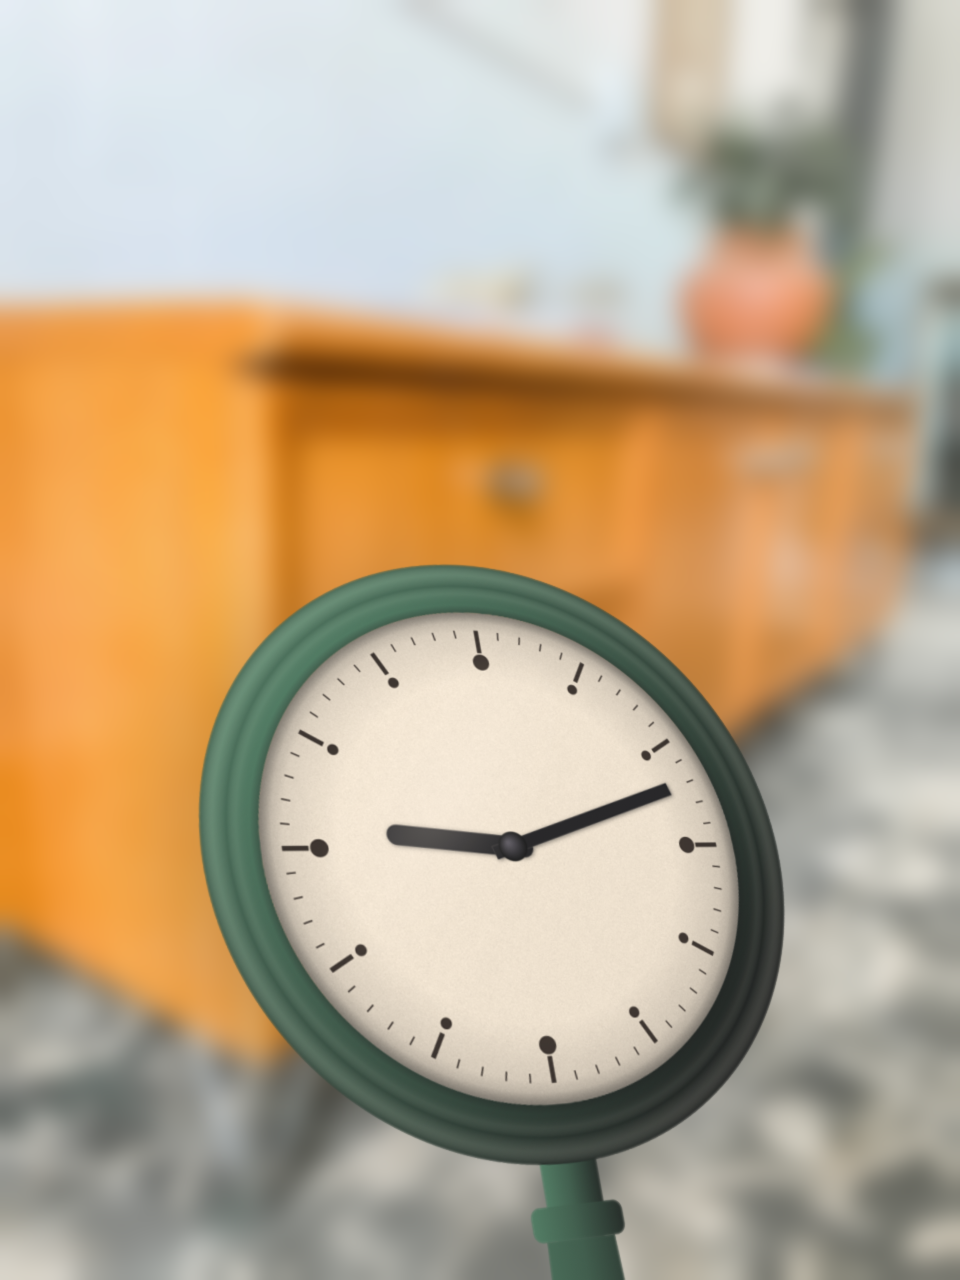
9:12
